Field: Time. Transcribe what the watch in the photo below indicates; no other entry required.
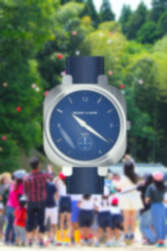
10:21
